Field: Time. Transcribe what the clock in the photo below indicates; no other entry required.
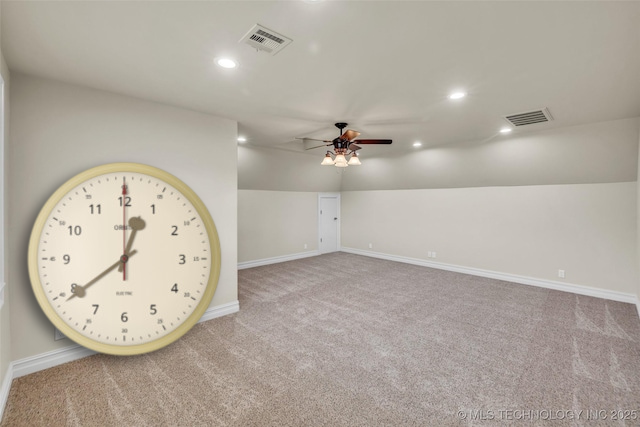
12:39:00
